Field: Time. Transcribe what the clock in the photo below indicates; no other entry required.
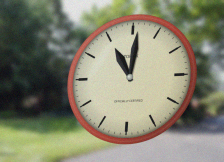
11:01
